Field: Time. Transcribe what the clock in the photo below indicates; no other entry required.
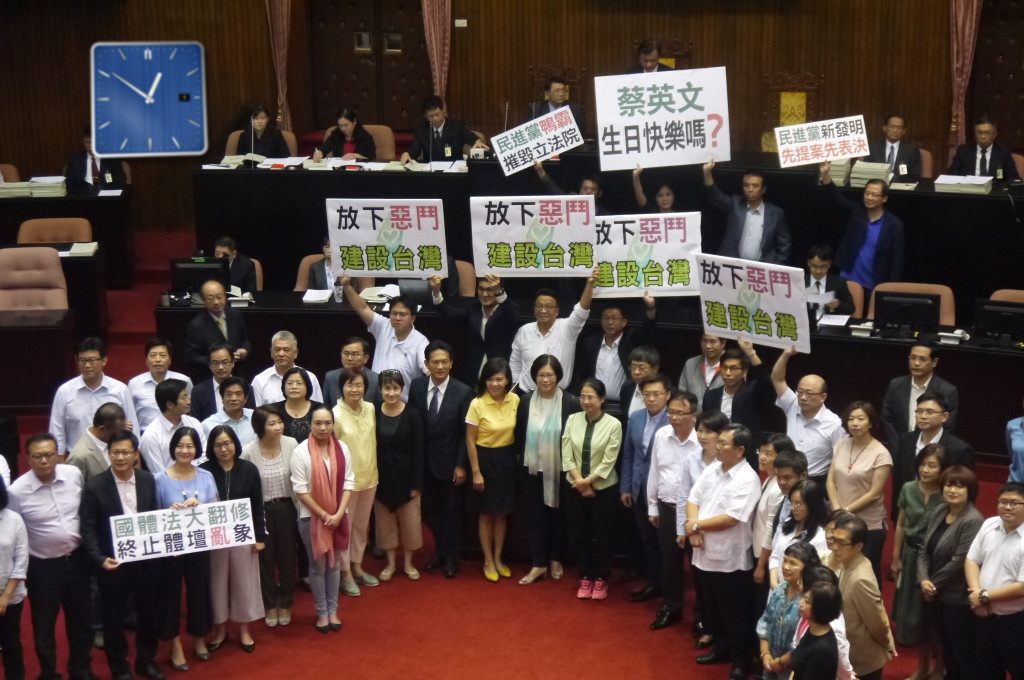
12:51
